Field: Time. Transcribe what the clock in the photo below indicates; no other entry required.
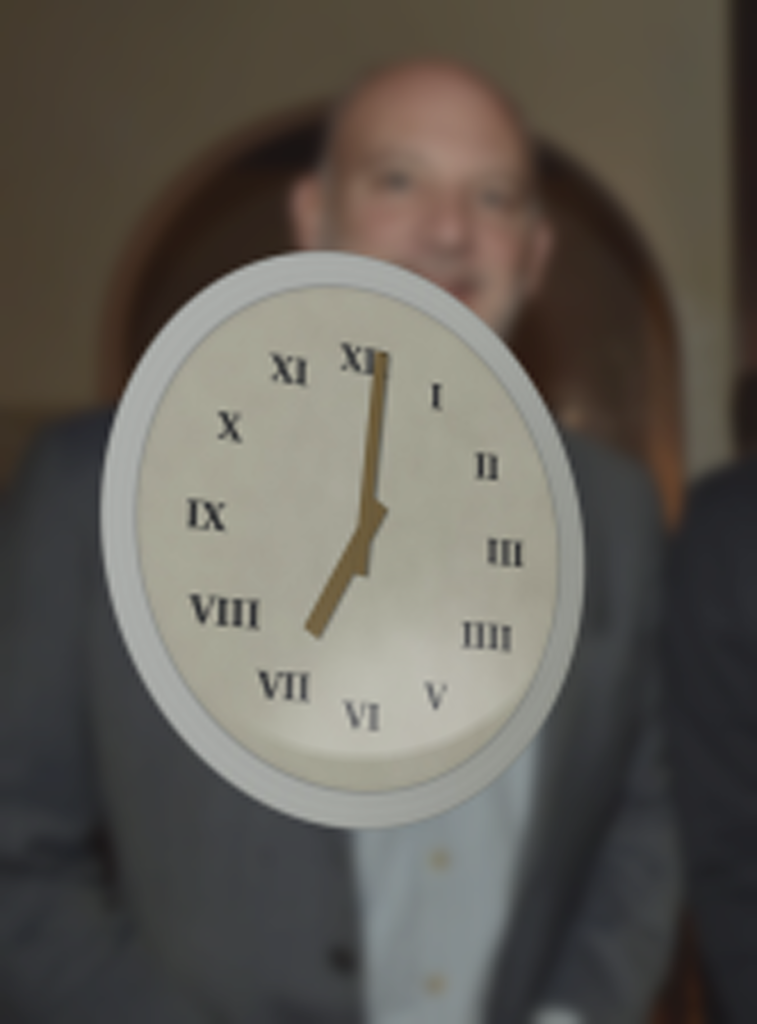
7:01
